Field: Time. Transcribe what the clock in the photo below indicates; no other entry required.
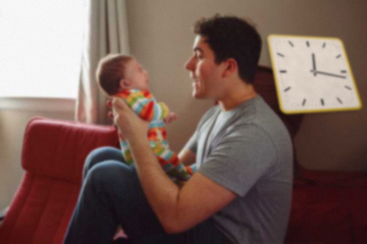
12:17
